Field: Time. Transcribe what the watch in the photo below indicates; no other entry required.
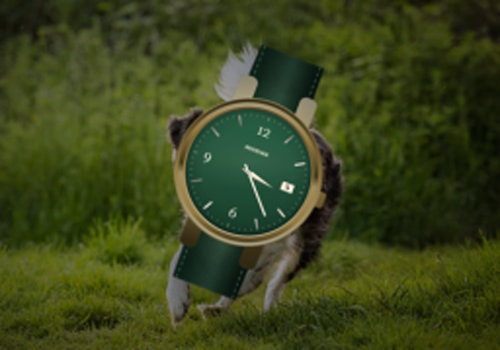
3:23
